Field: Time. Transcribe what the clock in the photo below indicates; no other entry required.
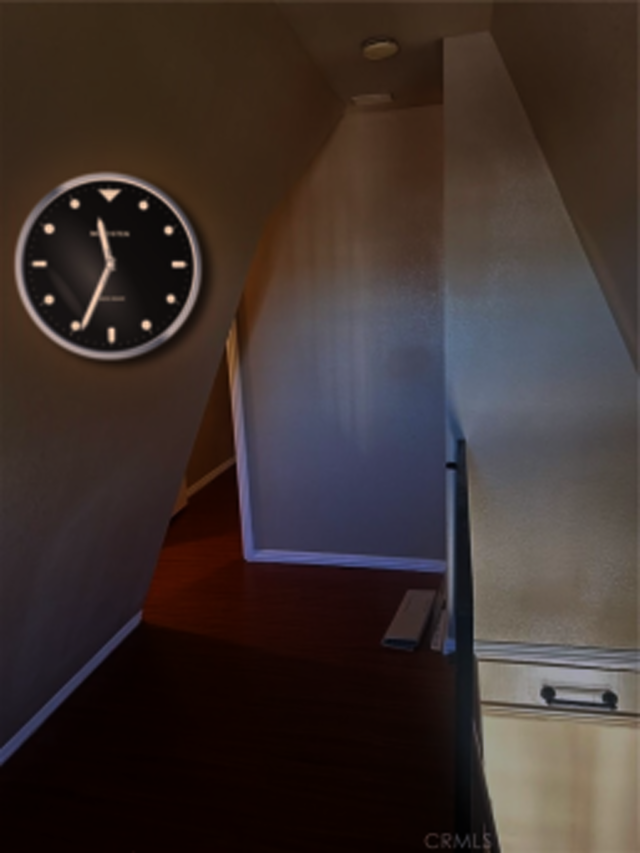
11:34
